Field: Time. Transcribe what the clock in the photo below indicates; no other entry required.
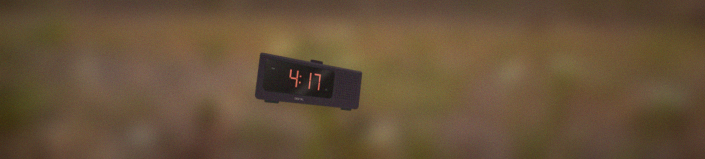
4:17
